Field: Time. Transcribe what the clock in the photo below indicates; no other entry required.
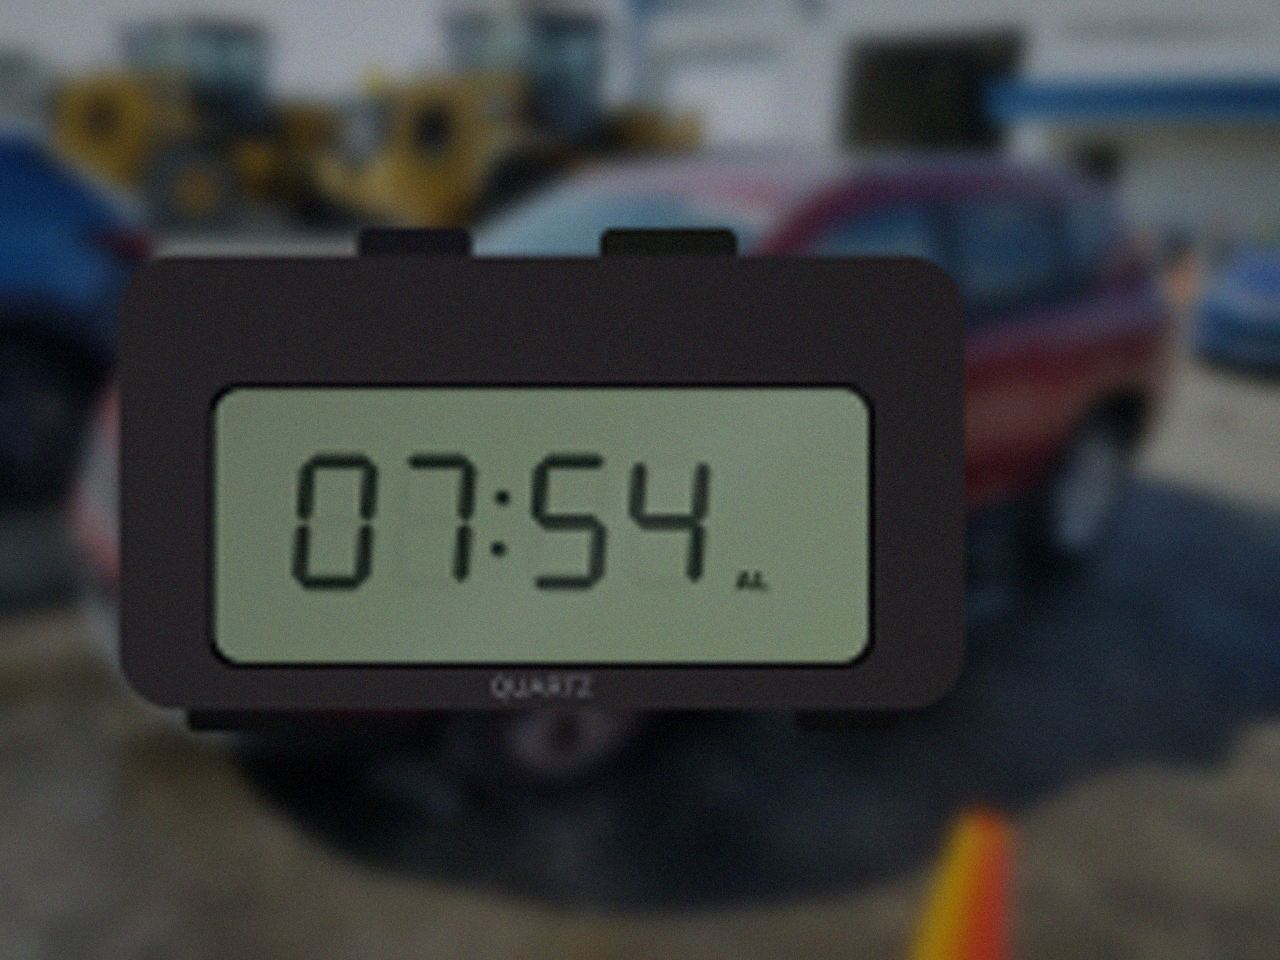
7:54
